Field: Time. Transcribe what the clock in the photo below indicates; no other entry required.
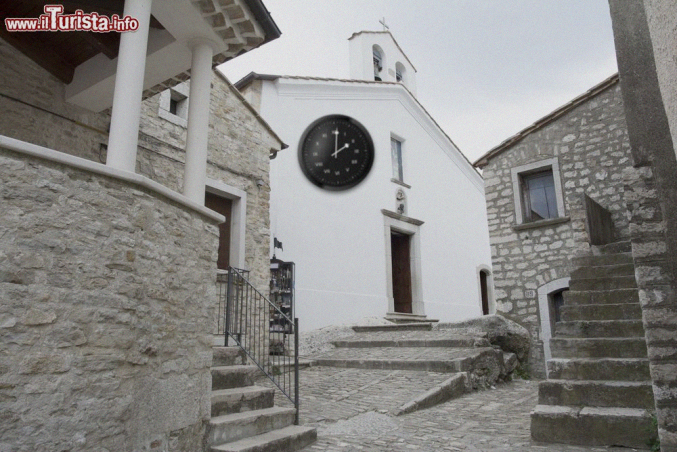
2:01
